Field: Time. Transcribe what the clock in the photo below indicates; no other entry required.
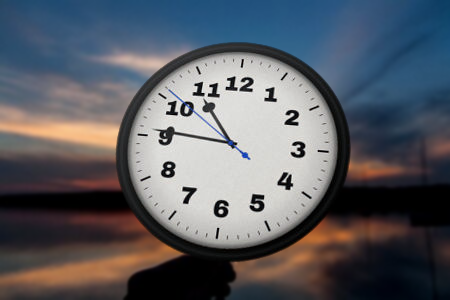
10:45:51
